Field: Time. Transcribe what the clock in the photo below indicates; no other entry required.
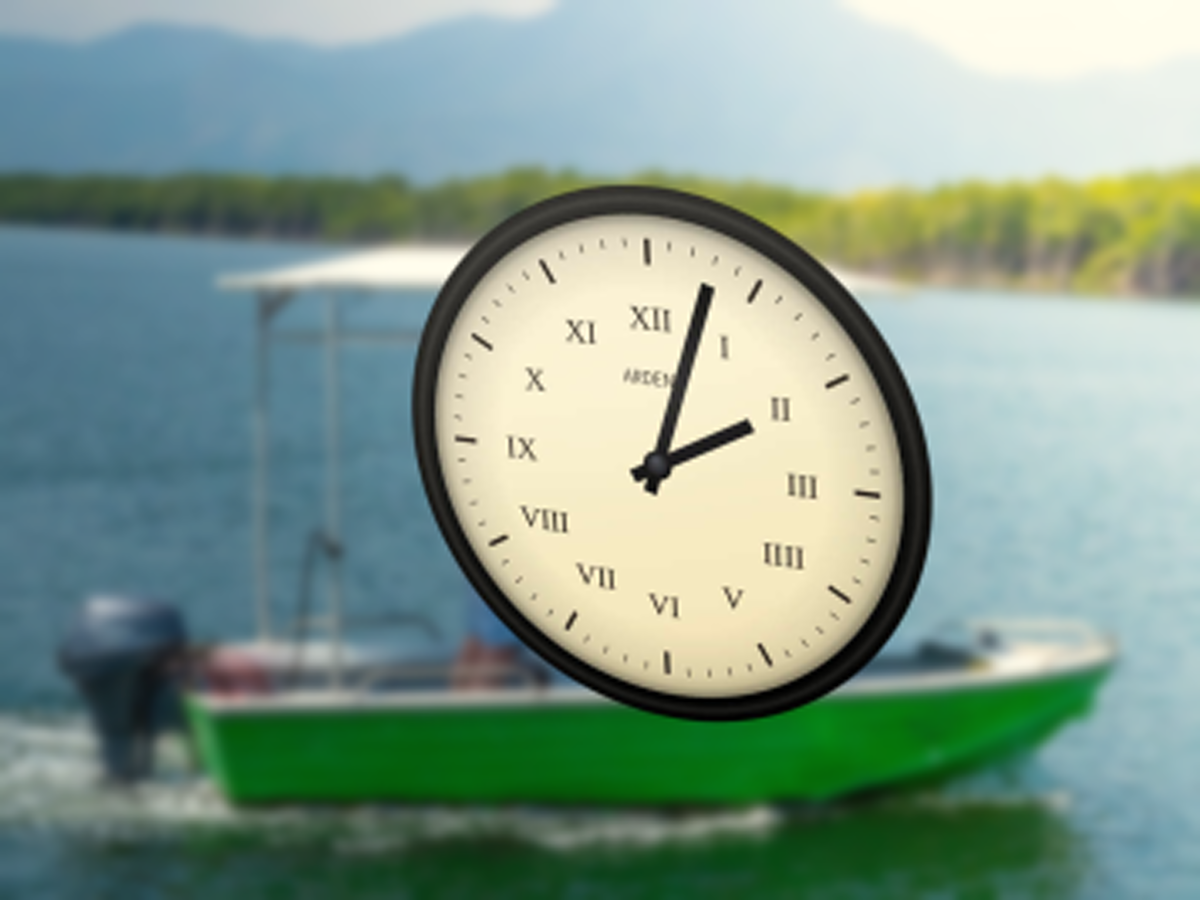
2:03
